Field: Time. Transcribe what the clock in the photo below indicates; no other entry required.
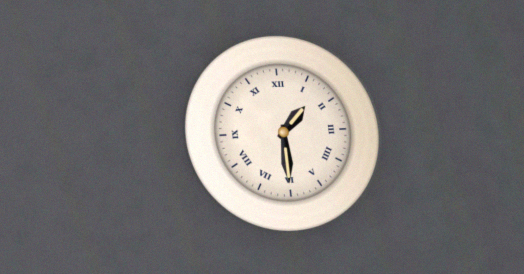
1:30
